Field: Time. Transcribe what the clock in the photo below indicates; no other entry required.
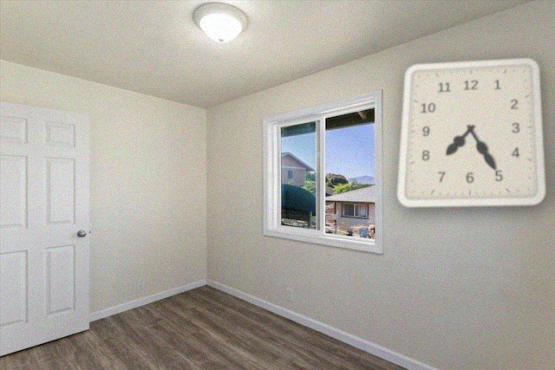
7:25
